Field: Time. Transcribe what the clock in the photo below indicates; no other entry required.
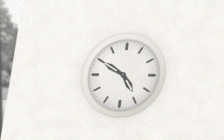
4:50
